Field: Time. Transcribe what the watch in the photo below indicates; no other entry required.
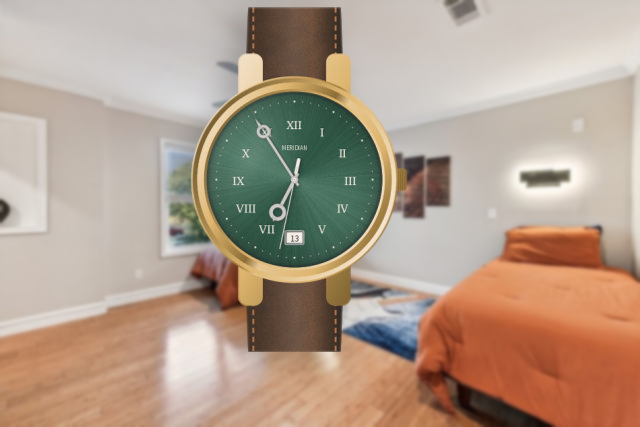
6:54:32
